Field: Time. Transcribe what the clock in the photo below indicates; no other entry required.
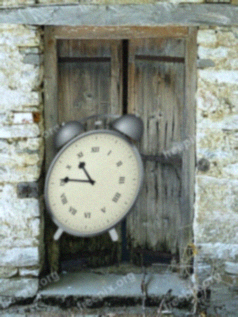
10:46
